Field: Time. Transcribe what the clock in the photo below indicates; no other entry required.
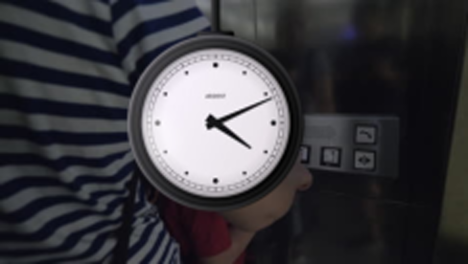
4:11
